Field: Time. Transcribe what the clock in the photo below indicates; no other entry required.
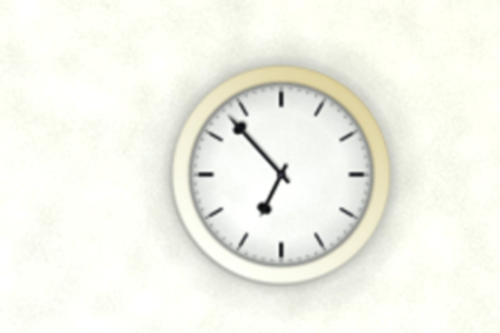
6:53
